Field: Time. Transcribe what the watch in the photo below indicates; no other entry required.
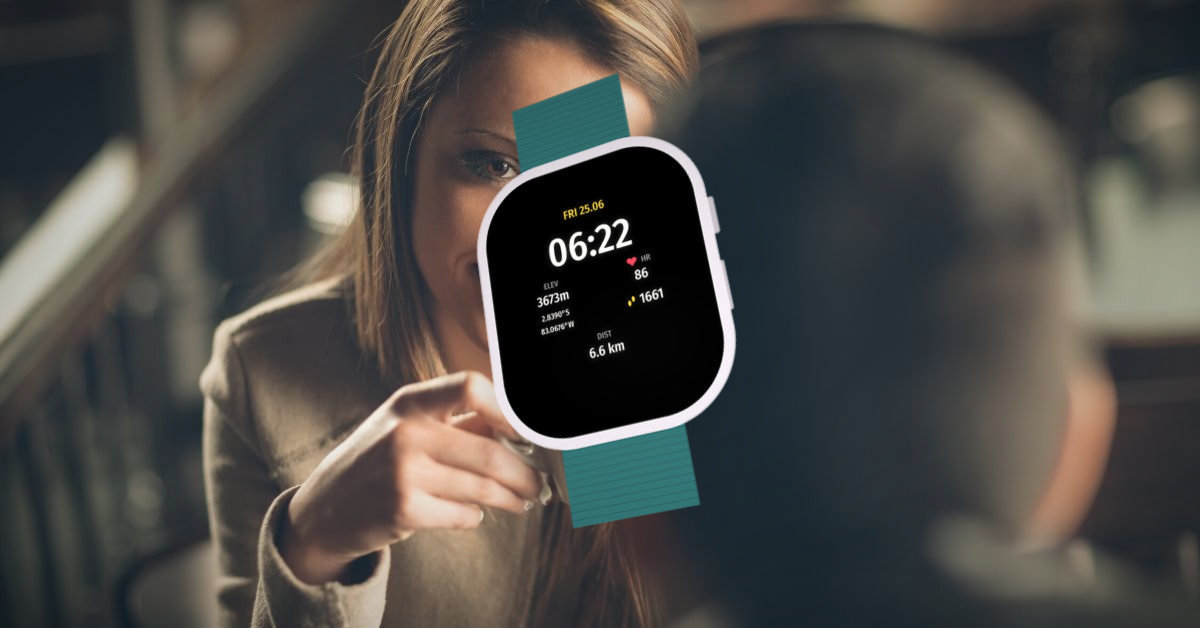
6:22
